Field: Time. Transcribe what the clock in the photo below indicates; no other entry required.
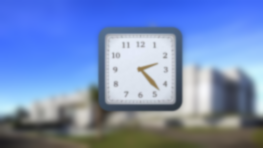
2:23
